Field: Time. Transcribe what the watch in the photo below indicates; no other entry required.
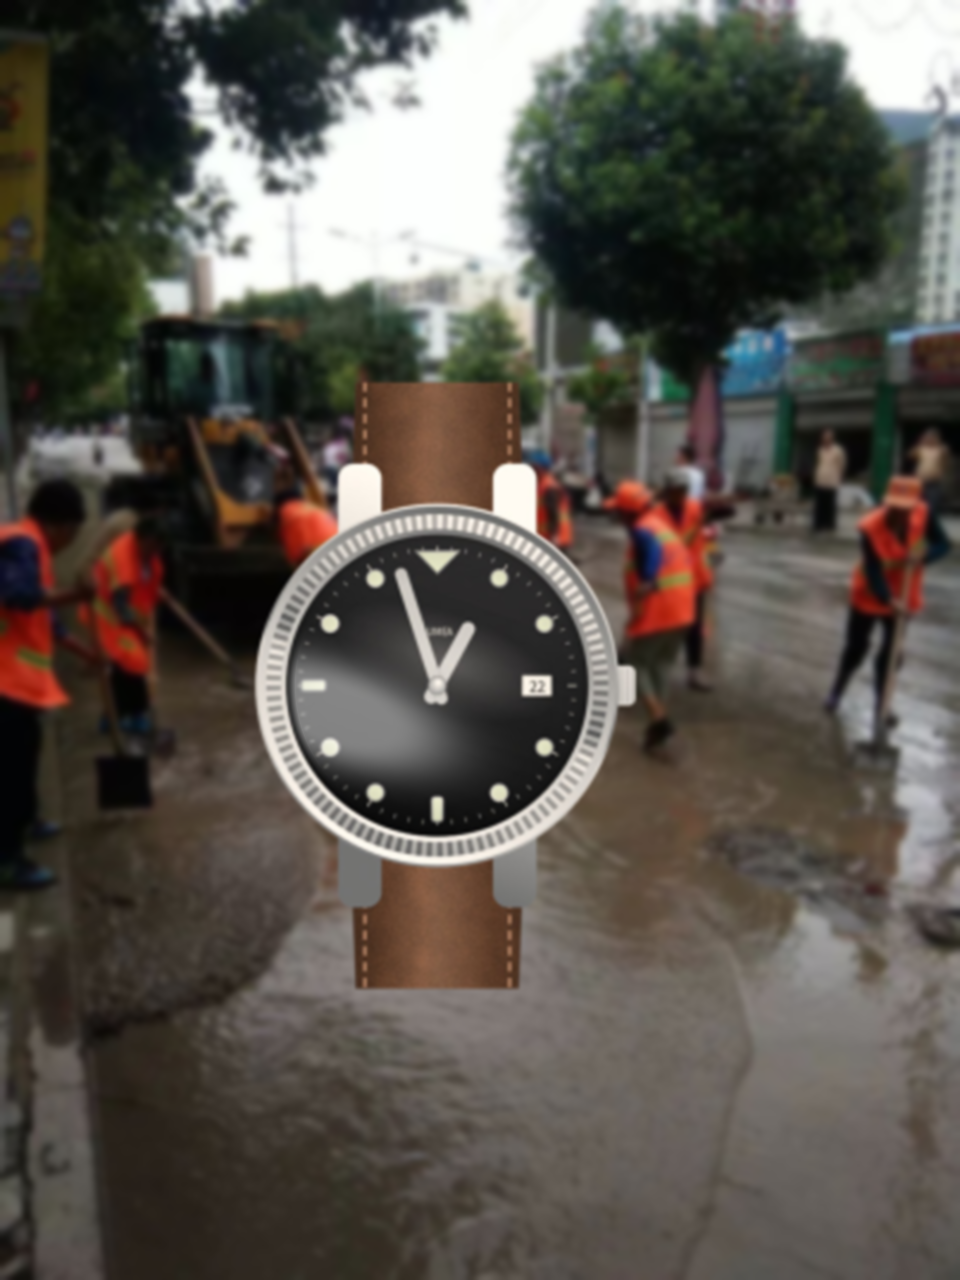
12:57
